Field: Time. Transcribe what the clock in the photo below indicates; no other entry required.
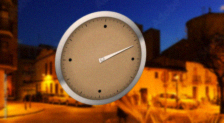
2:11
